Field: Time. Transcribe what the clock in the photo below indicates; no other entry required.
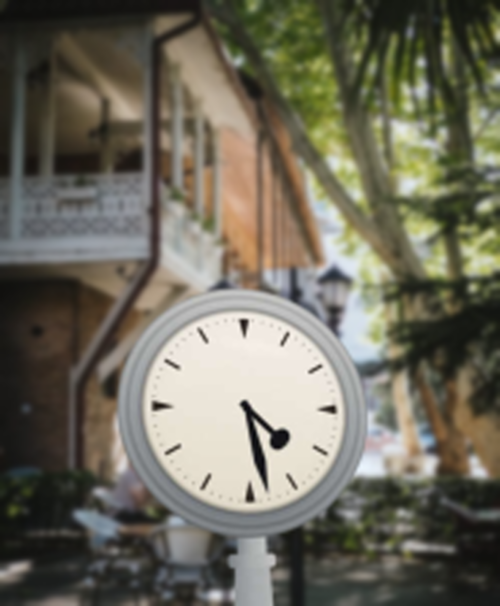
4:28
